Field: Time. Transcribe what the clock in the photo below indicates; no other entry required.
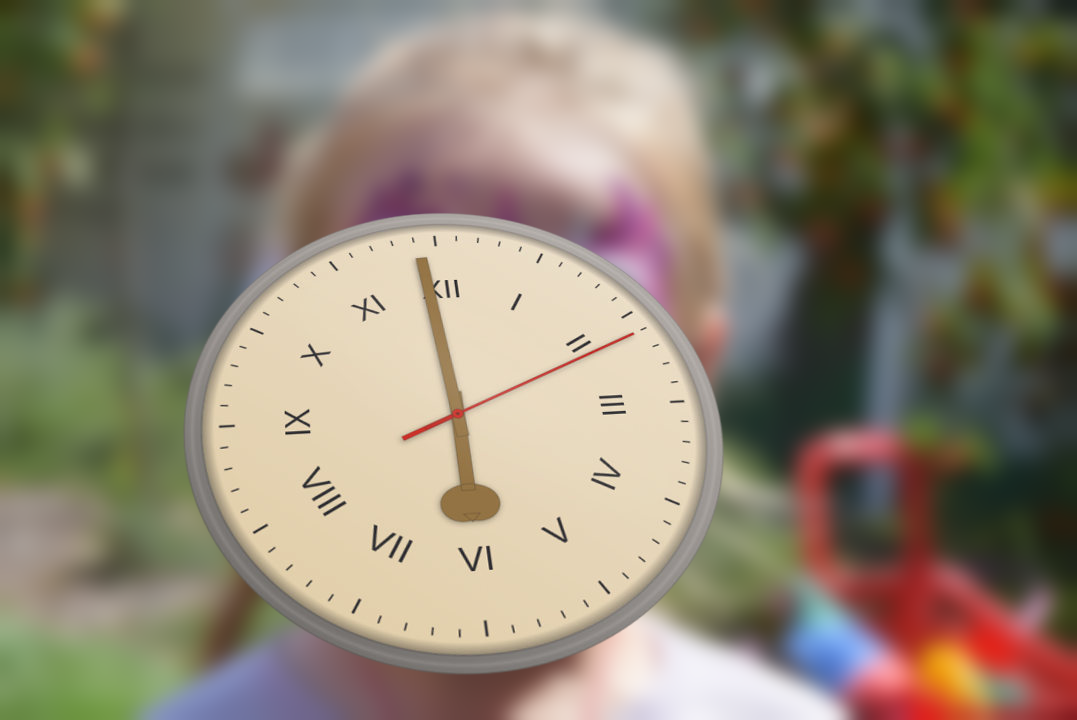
5:59:11
